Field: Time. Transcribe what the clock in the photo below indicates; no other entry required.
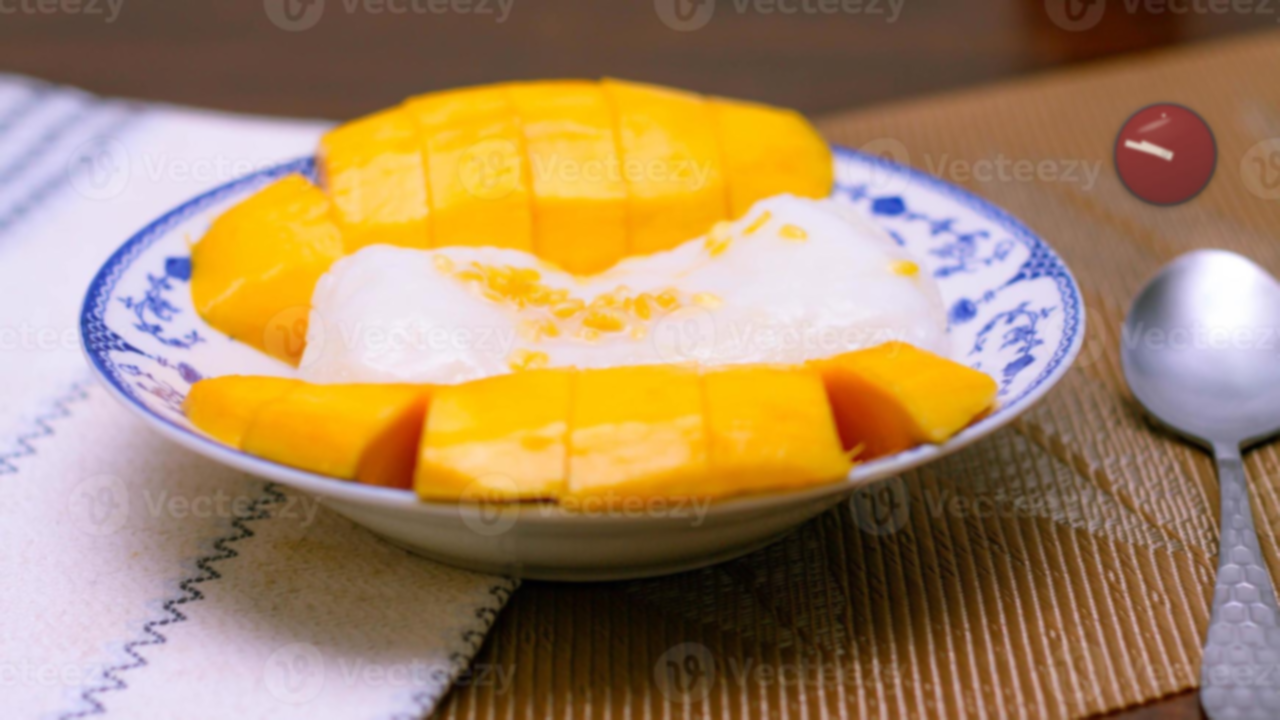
9:48
